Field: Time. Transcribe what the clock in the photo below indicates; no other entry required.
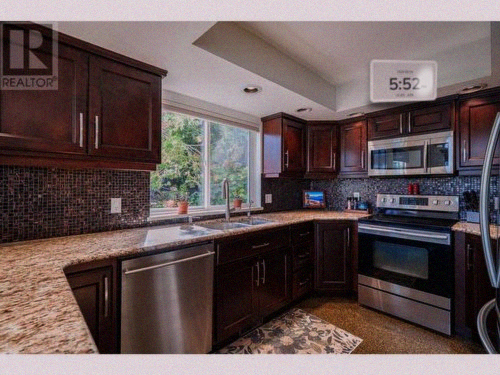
5:52
